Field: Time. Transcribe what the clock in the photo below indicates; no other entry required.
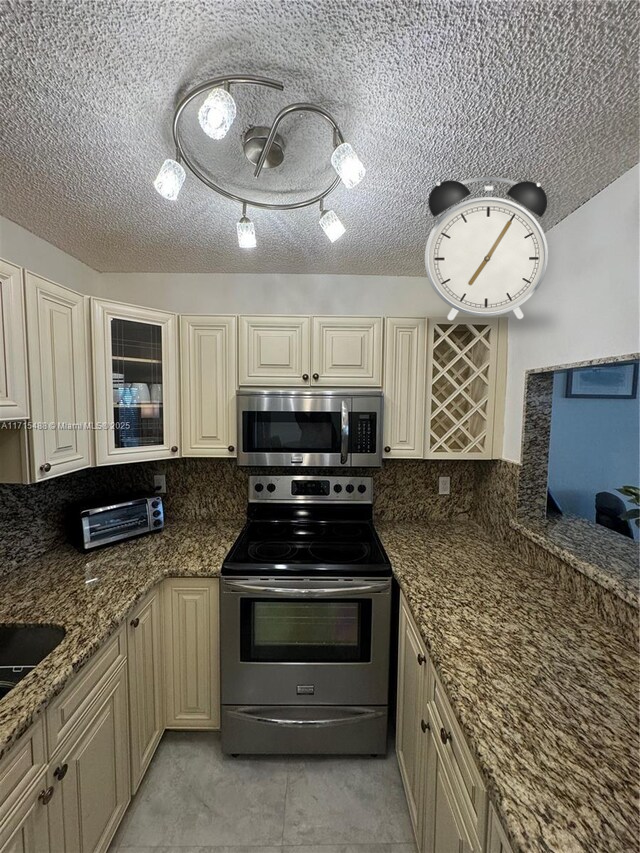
7:05
